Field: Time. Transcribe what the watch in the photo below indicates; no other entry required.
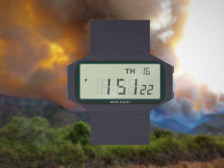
1:51:22
